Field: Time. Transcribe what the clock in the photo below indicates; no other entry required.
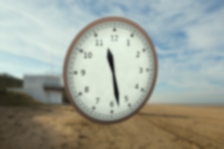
11:28
